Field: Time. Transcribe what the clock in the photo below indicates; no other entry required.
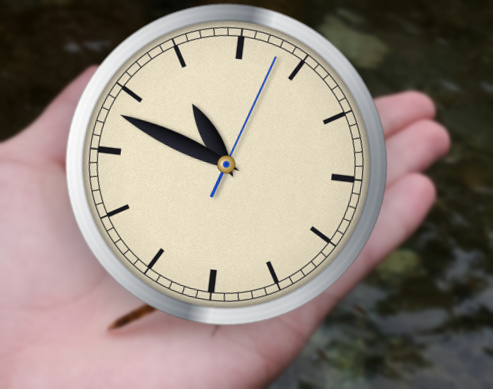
10:48:03
